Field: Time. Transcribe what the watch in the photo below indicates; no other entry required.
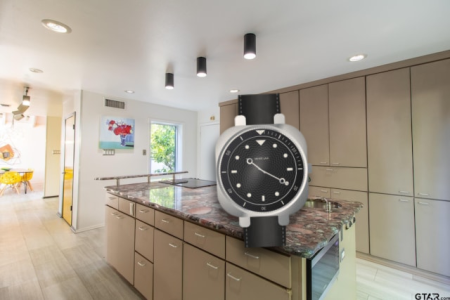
10:20
